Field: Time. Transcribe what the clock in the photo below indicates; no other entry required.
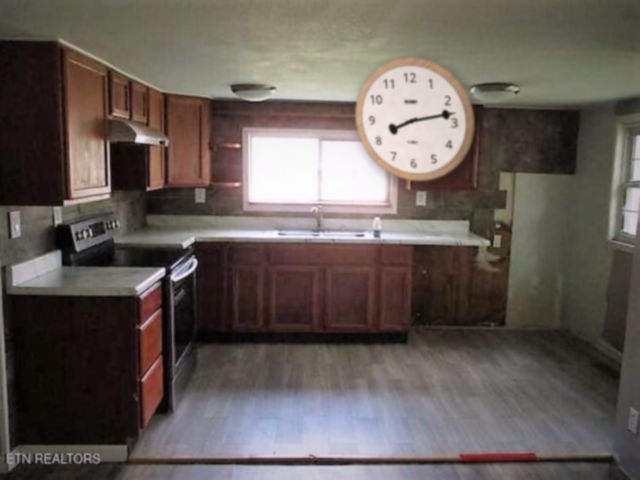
8:13
